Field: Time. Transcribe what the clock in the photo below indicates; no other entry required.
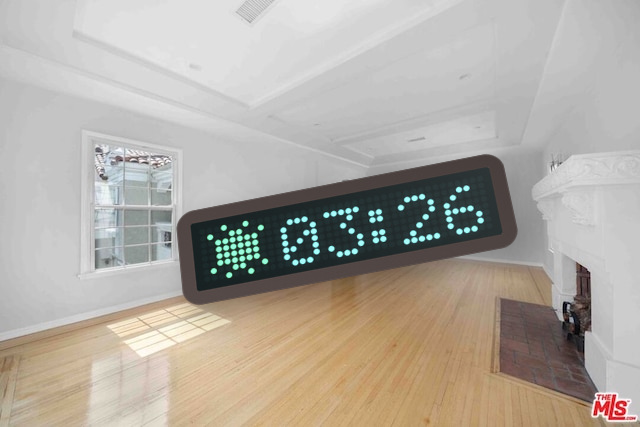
3:26
